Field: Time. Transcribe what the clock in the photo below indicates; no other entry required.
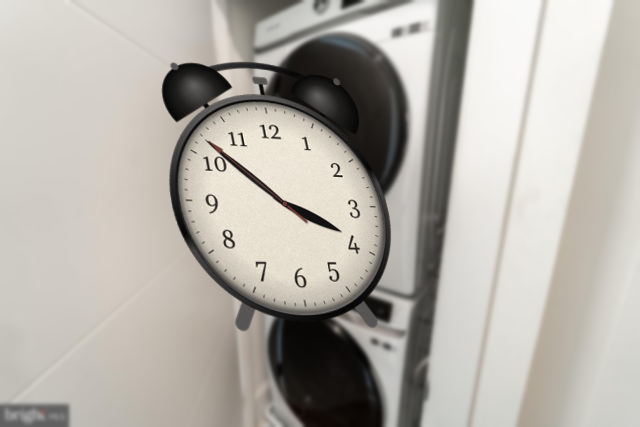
3:51:52
